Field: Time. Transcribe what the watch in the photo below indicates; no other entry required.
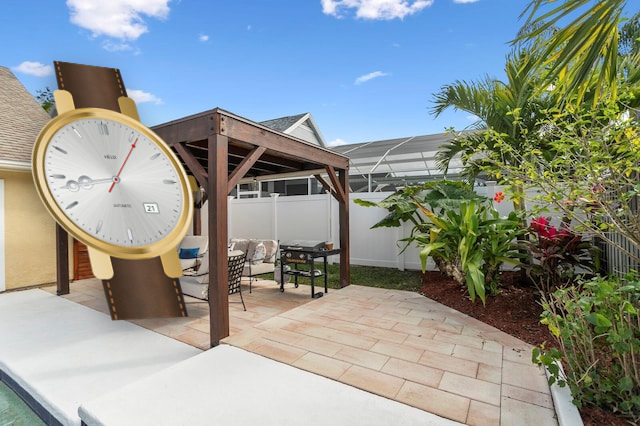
8:43:06
